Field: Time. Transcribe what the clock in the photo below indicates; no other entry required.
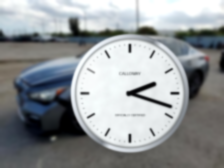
2:18
